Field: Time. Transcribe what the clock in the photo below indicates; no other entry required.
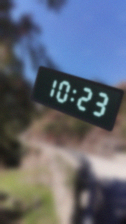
10:23
